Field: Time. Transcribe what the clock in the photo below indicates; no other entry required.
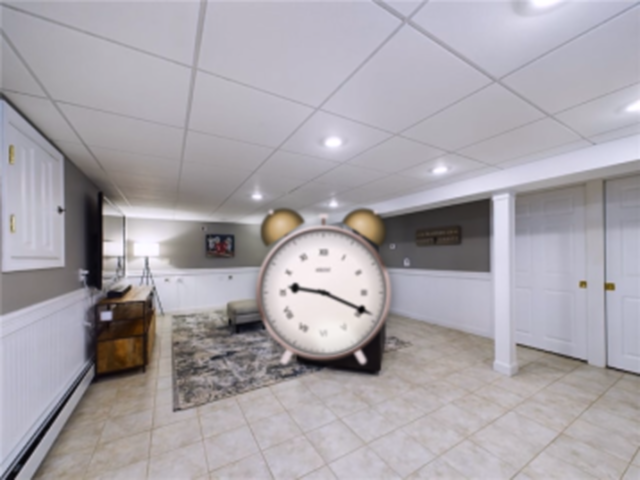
9:19
